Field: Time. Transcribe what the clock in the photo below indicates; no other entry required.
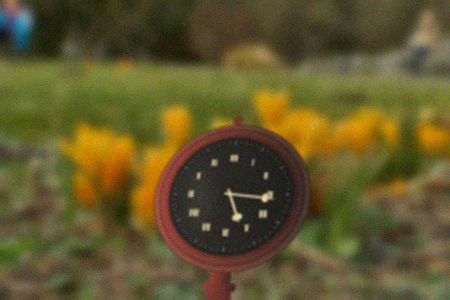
5:16
